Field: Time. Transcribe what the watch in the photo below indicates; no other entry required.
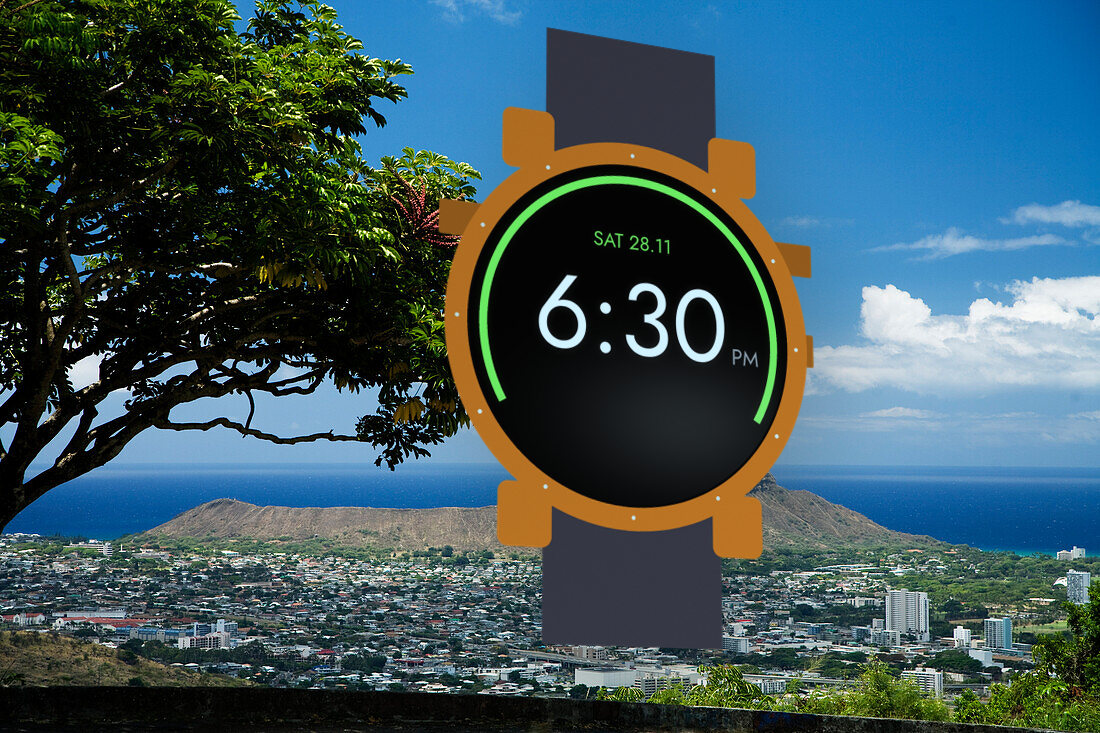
6:30
